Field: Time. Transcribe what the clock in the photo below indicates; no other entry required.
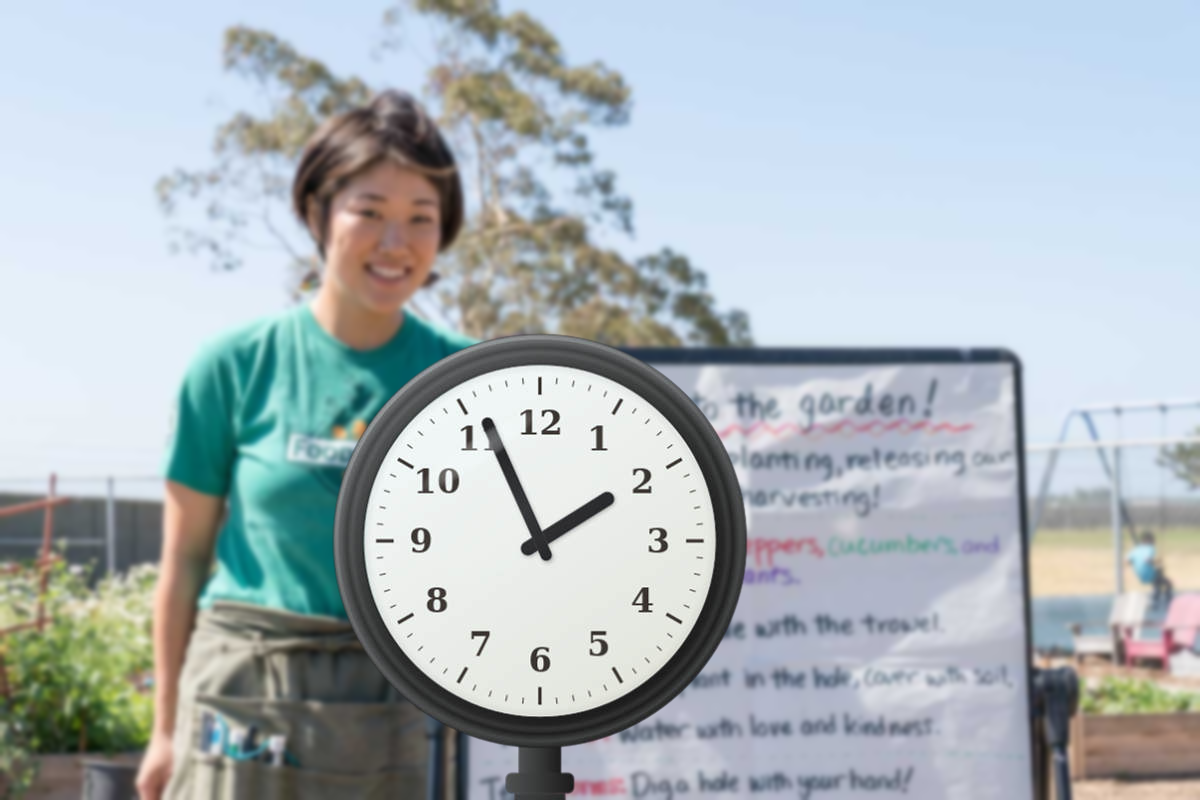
1:56
